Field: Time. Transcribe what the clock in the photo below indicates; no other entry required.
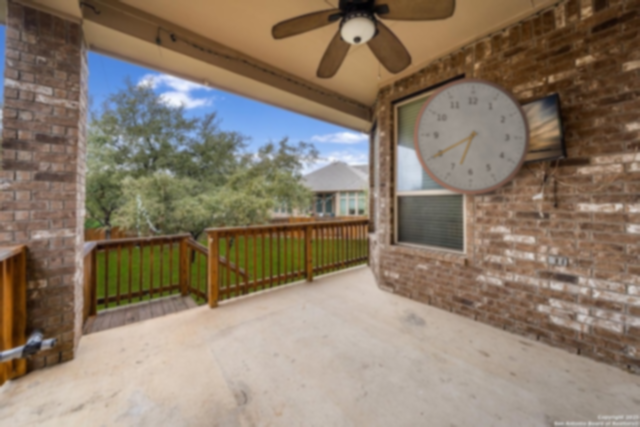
6:40
